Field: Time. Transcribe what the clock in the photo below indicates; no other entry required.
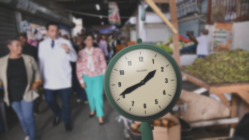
1:41
